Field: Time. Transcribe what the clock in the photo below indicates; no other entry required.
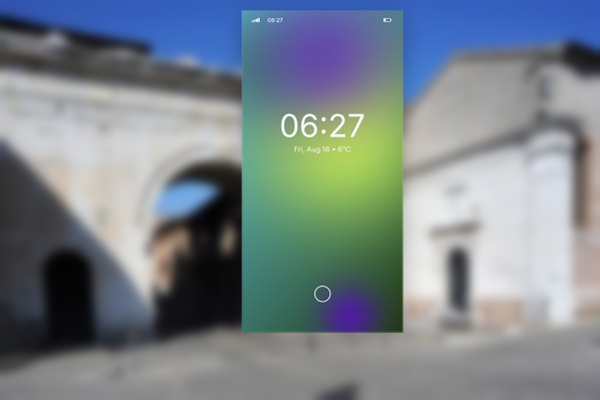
6:27
